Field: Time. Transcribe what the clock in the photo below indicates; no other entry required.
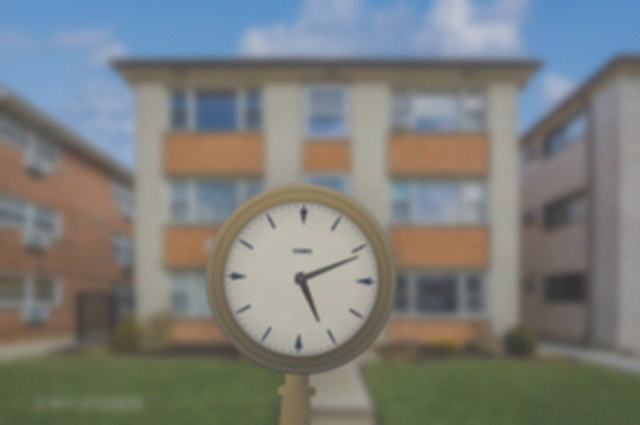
5:11
